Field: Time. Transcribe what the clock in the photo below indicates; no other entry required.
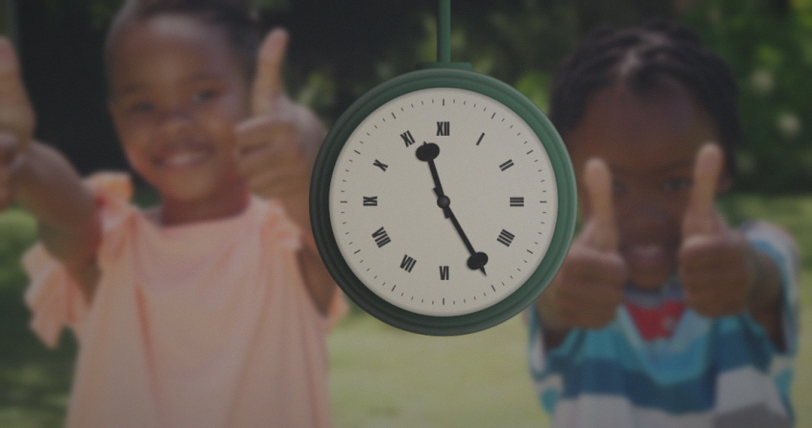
11:25
